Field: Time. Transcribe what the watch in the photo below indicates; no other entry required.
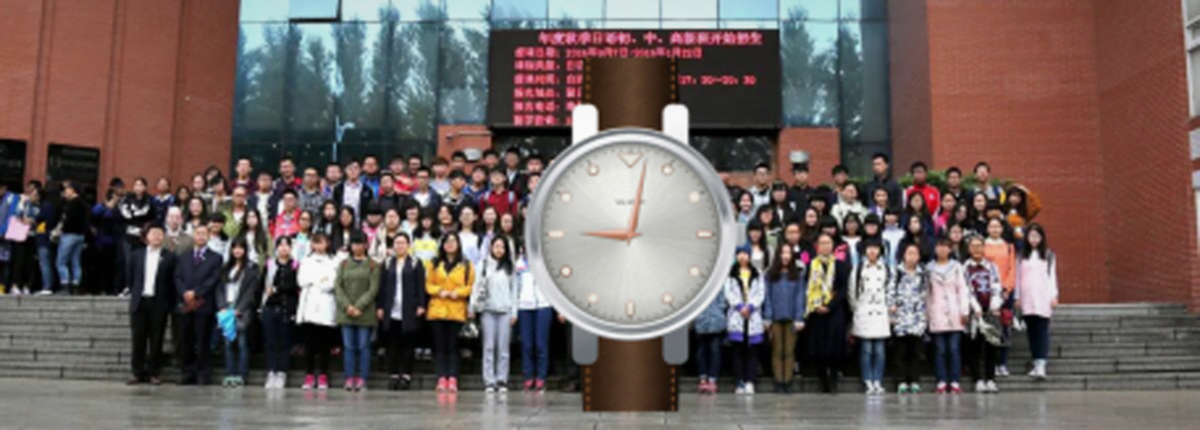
9:02
